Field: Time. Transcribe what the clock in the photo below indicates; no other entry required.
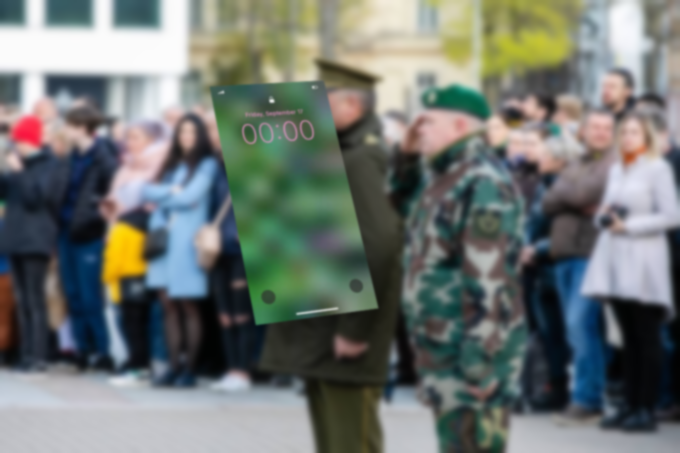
0:00
